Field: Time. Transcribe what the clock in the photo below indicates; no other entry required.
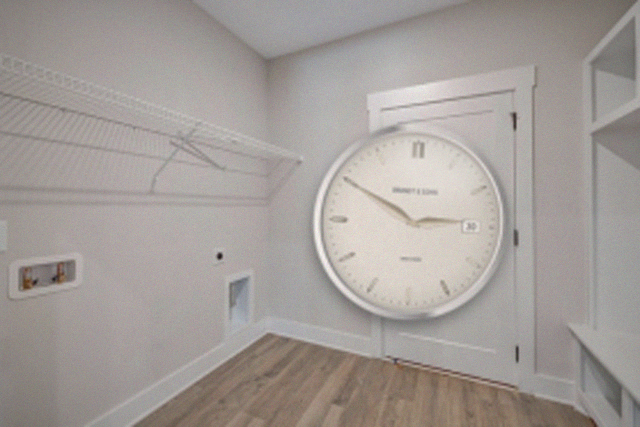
2:50
